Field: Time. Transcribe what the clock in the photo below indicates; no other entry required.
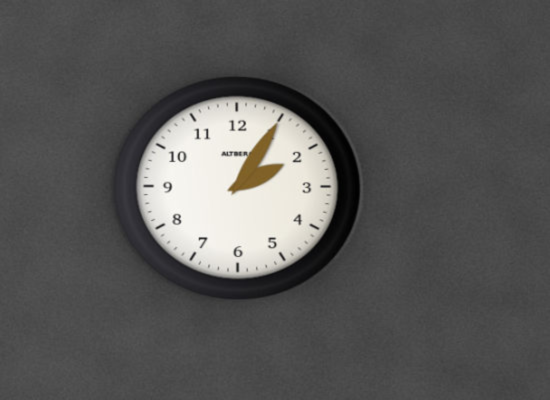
2:05
